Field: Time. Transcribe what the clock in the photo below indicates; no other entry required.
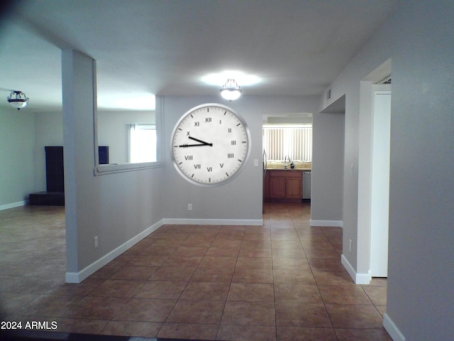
9:45
